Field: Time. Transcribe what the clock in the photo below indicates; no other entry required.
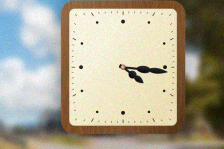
4:16
